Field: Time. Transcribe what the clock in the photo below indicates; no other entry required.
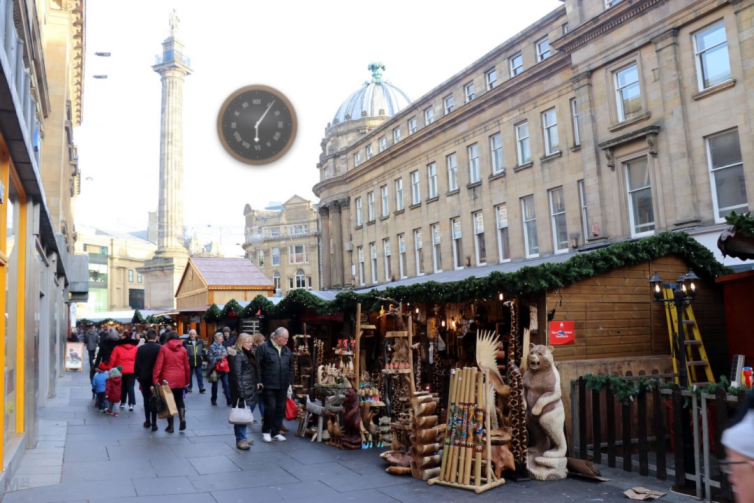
6:06
